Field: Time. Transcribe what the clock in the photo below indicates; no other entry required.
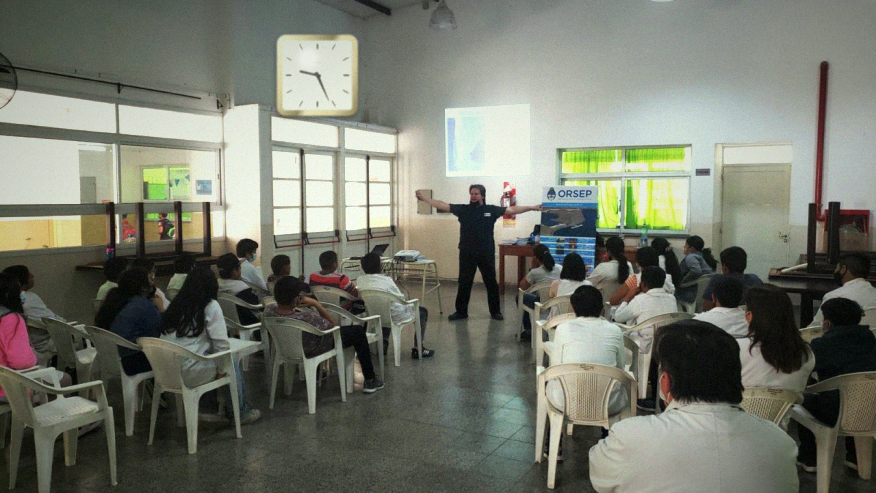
9:26
